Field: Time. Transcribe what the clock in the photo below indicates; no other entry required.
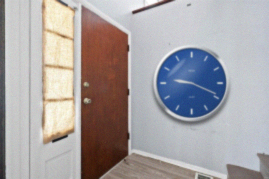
9:19
